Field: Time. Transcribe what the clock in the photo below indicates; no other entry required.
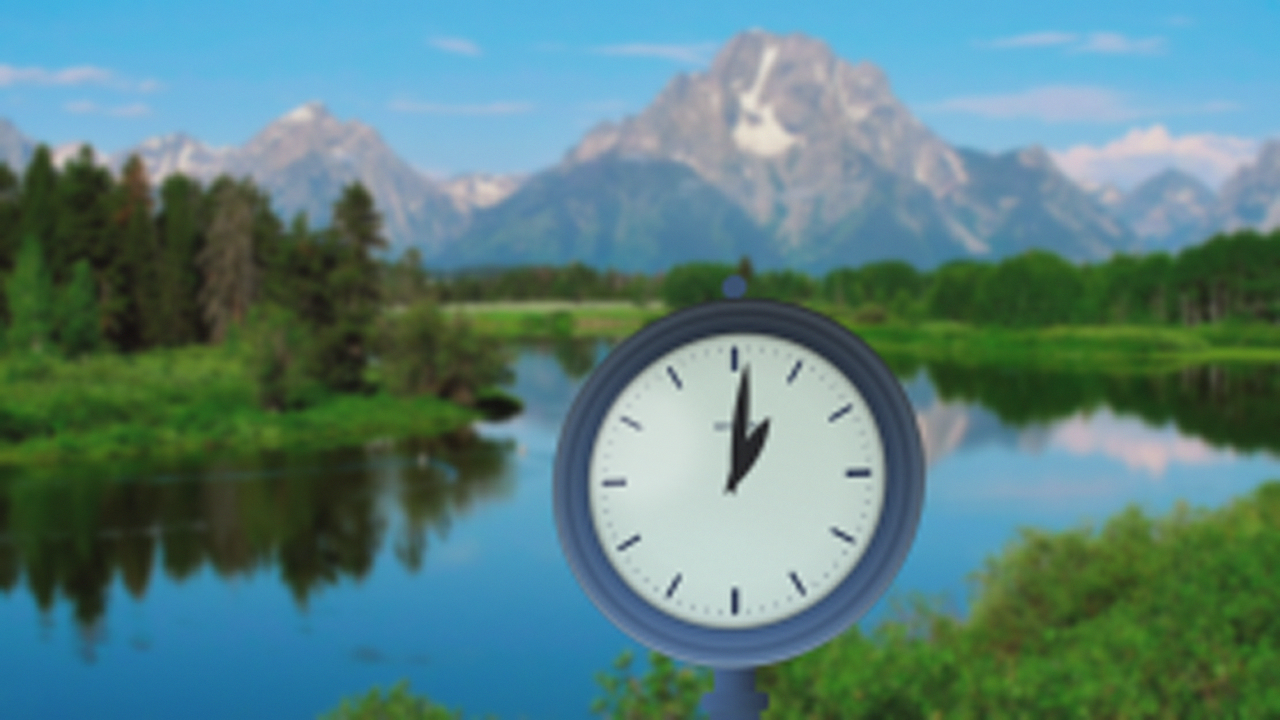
1:01
